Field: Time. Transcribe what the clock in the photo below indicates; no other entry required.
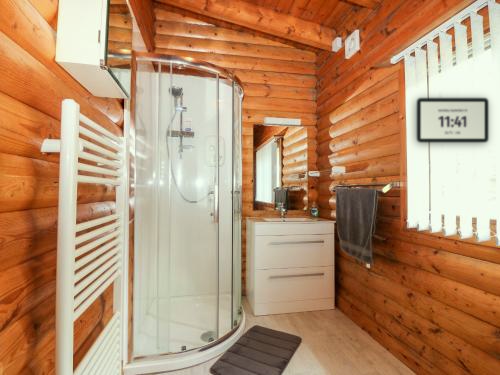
11:41
